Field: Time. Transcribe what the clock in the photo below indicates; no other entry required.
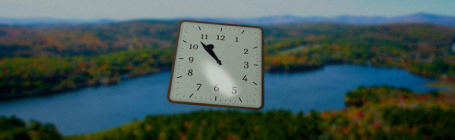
10:53
